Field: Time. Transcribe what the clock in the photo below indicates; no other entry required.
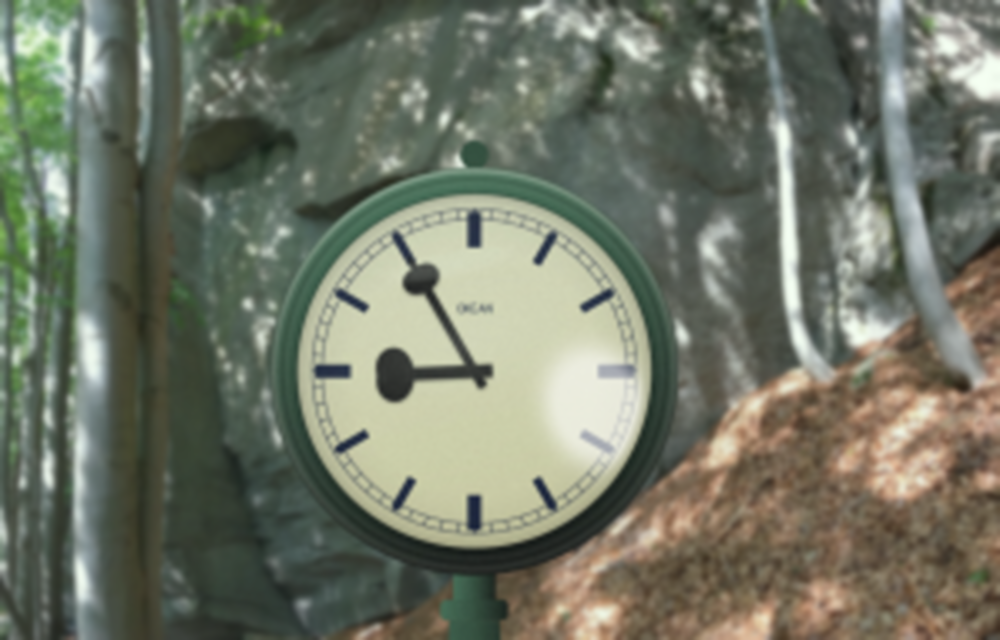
8:55
